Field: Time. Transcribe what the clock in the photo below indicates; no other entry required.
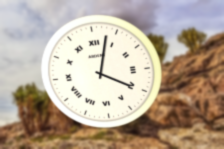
4:03
